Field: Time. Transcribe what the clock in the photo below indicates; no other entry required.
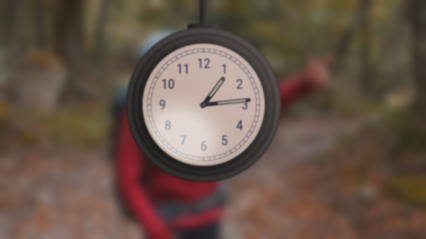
1:14
